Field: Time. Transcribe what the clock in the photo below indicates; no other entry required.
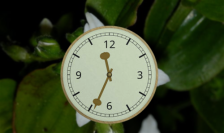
11:34
